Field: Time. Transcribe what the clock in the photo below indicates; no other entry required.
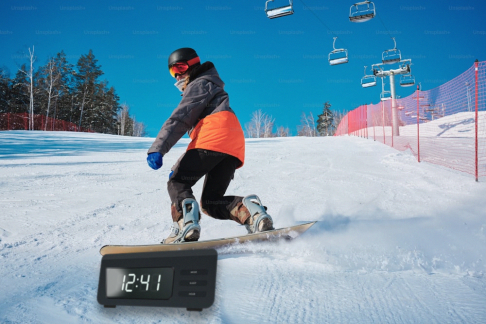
12:41
